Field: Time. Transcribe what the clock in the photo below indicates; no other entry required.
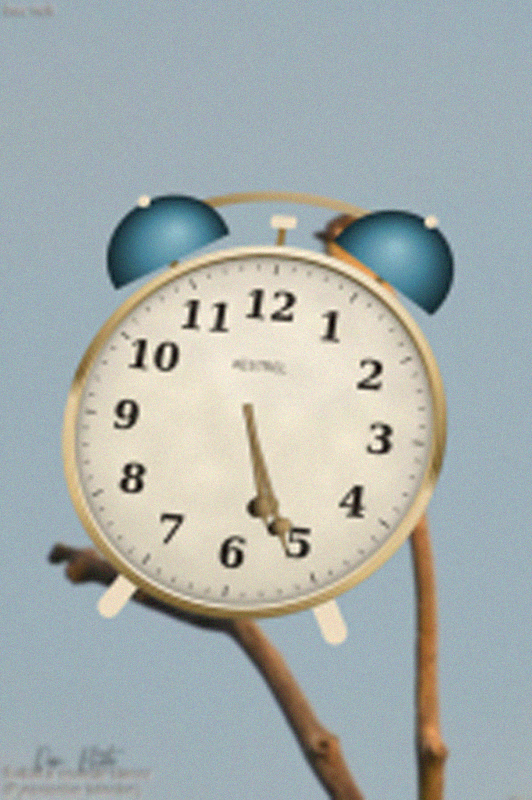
5:26
